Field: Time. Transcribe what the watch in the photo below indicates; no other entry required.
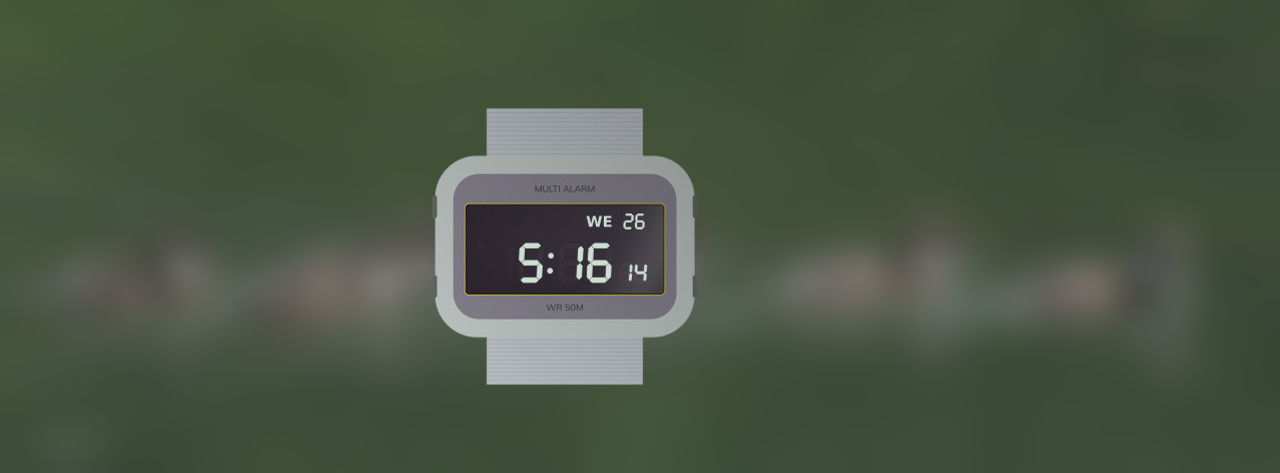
5:16:14
